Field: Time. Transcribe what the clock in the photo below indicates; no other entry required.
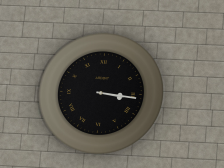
3:16
